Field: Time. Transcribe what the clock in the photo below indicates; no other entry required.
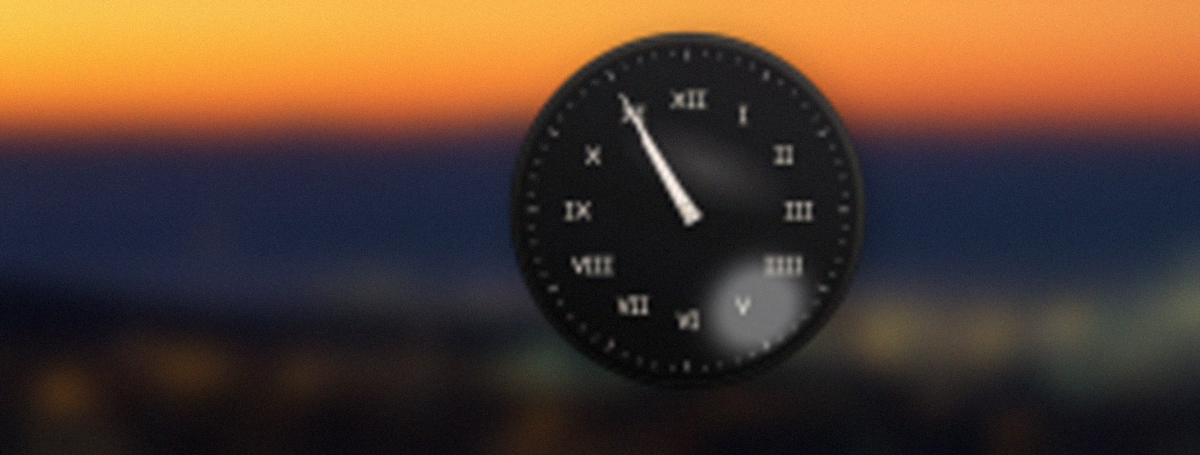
10:55
